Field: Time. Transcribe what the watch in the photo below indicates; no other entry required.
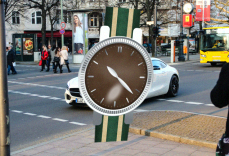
10:22
